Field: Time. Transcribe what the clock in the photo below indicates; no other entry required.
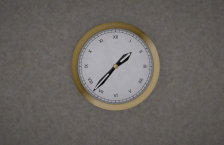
1:37
